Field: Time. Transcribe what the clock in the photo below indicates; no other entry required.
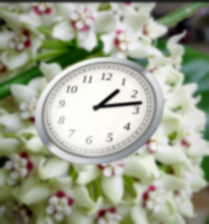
1:13
